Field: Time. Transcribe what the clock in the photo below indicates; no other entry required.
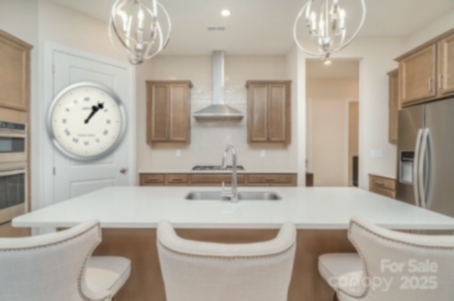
1:07
